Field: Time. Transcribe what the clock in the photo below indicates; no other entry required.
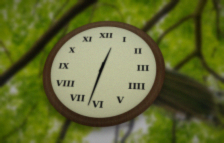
12:32
